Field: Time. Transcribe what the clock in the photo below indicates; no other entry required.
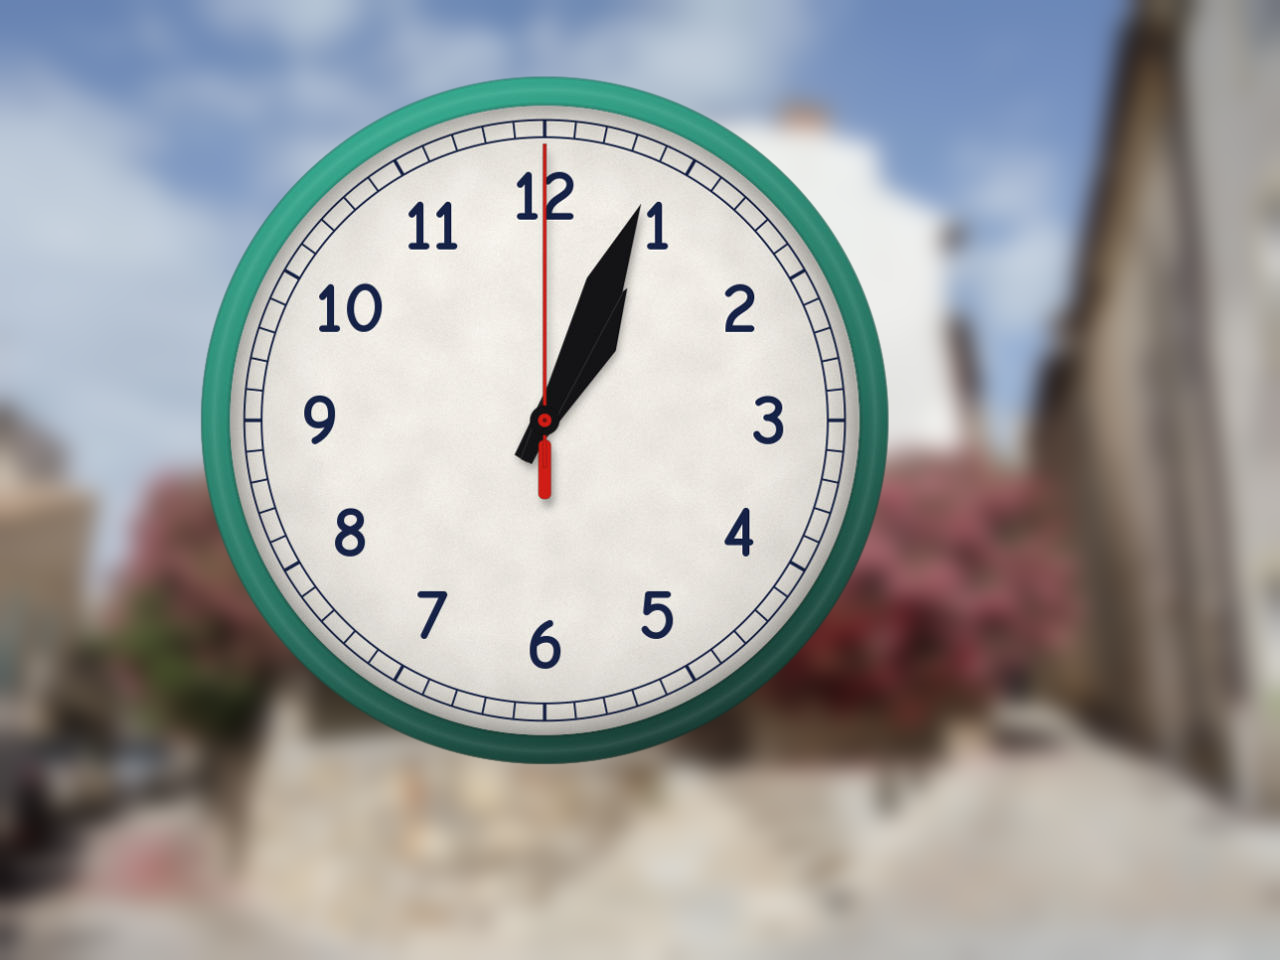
1:04:00
